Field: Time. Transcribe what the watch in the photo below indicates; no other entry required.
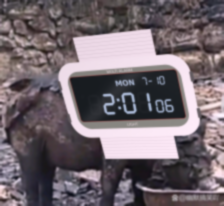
2:01:06
